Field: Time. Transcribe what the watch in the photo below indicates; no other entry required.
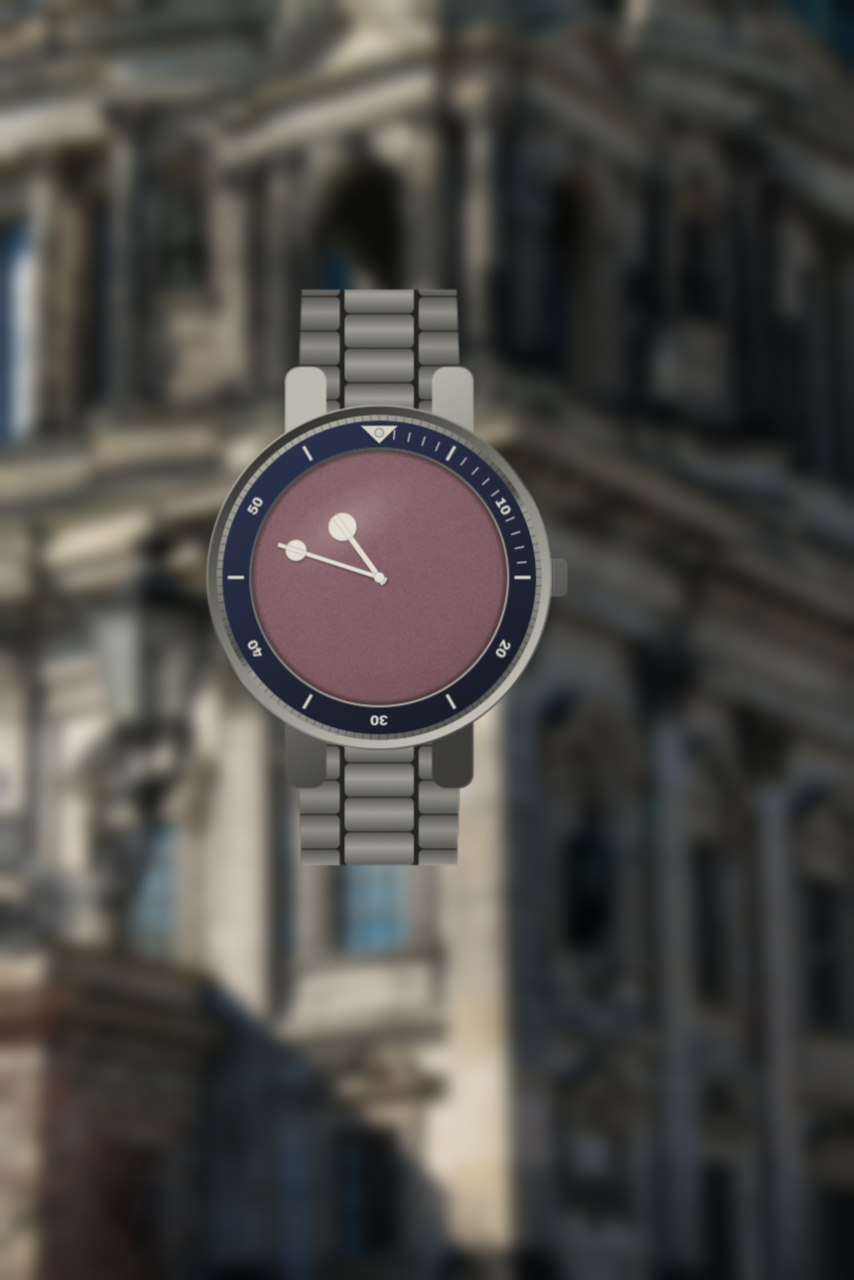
10:48
